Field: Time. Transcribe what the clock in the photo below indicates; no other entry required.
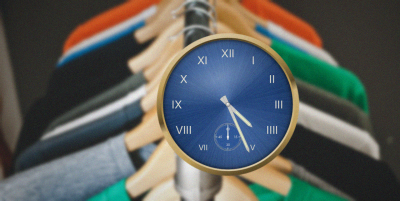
4:26
